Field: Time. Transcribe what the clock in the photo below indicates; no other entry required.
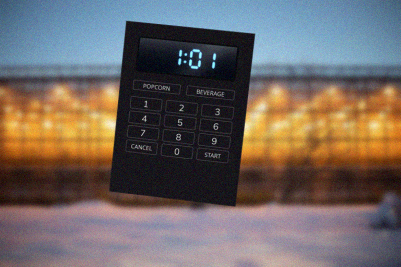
1:01
